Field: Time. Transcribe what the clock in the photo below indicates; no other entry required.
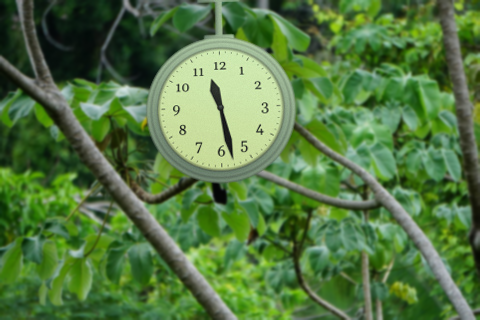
11:28
